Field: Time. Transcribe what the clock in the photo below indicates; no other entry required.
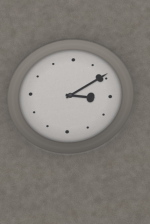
3:09
